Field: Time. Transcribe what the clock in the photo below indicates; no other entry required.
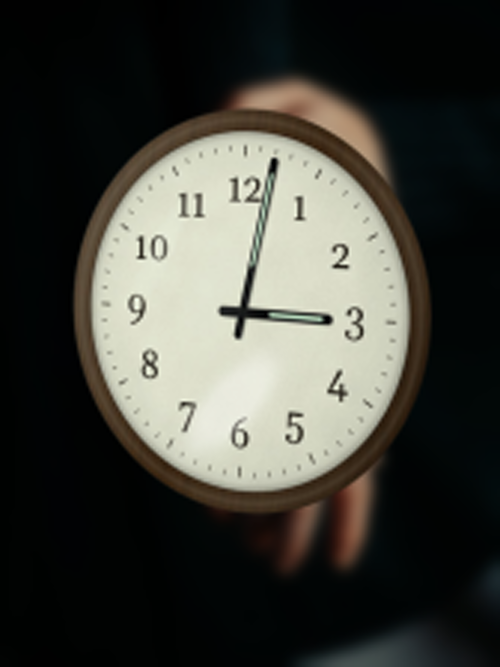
3:02
